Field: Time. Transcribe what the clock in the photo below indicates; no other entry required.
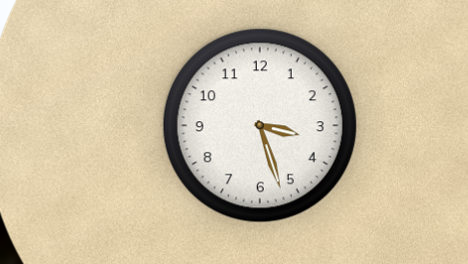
3:27
